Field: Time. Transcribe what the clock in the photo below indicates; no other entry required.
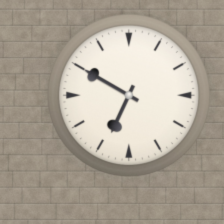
6:50
